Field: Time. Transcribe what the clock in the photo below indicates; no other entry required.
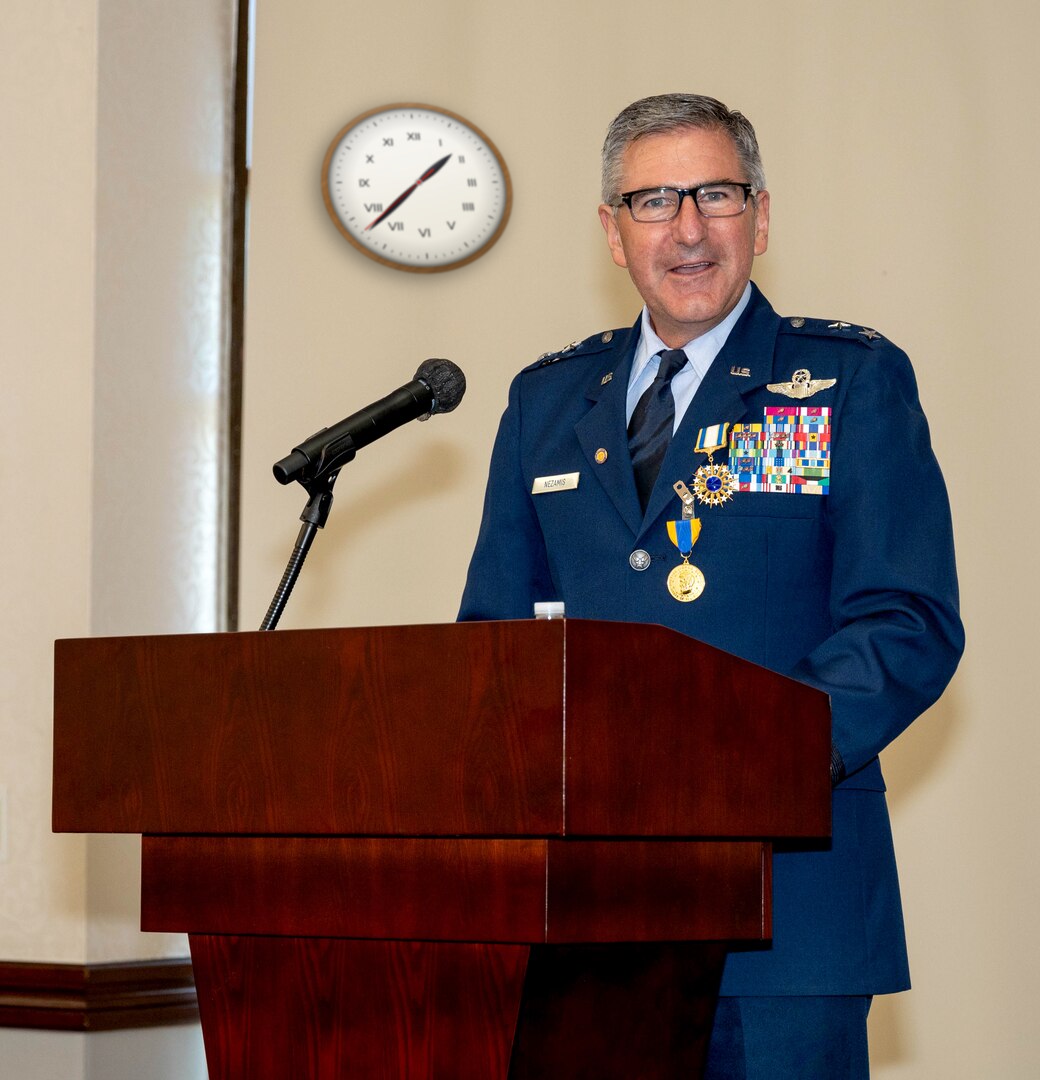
1:37:38
